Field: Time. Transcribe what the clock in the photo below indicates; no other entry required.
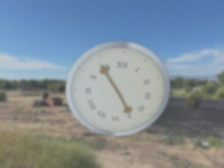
4:54
